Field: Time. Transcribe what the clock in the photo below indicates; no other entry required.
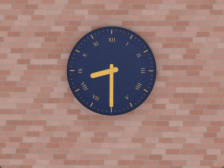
8:30
